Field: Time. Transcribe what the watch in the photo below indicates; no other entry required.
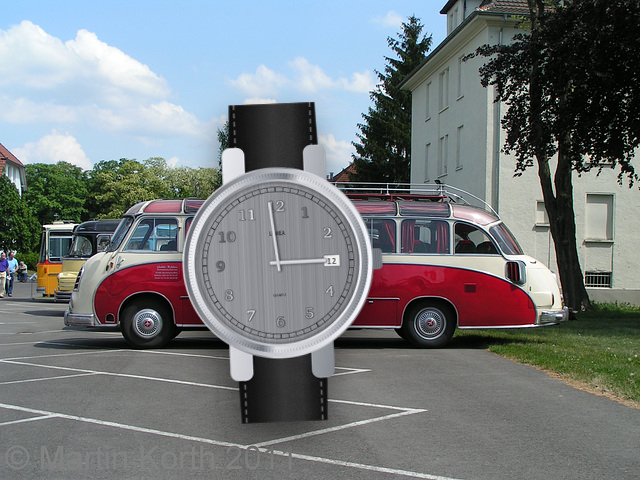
2:59
